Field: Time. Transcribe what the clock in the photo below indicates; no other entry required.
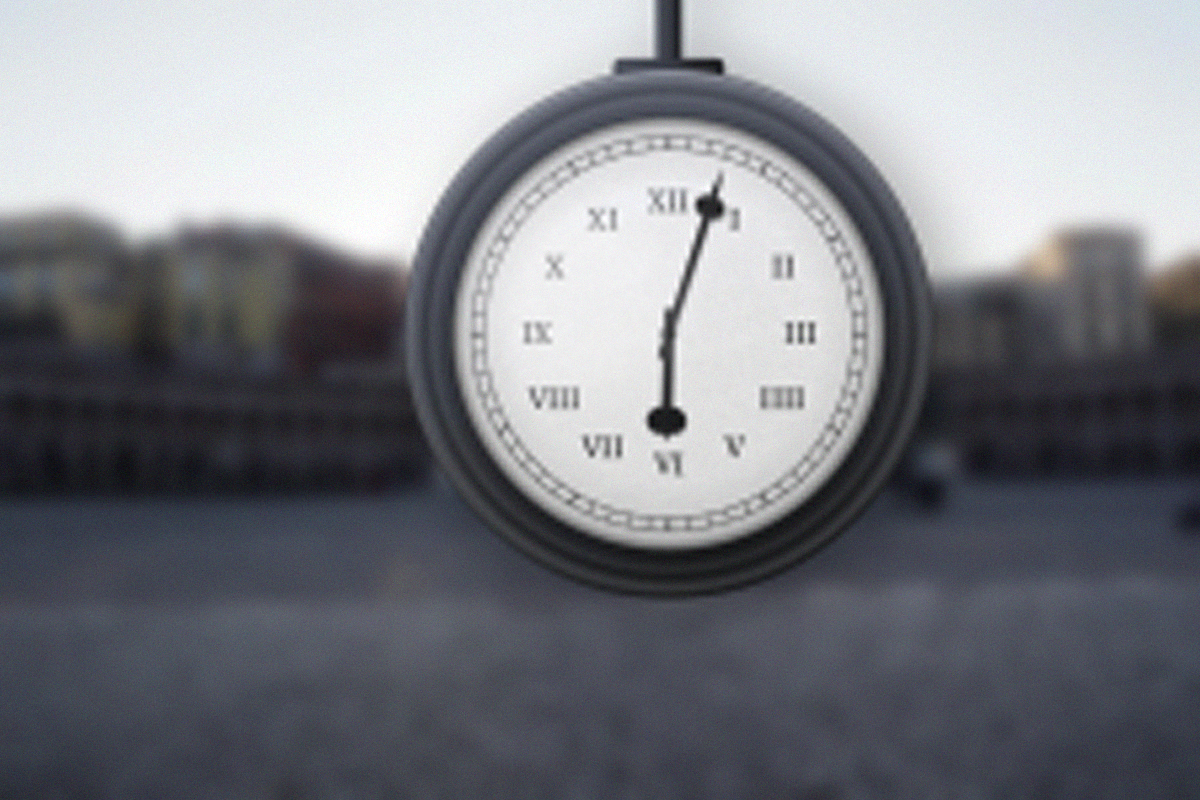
6:03
